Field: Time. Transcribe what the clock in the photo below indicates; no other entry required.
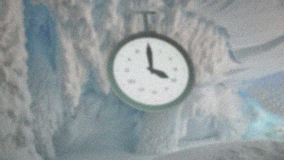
4:00
